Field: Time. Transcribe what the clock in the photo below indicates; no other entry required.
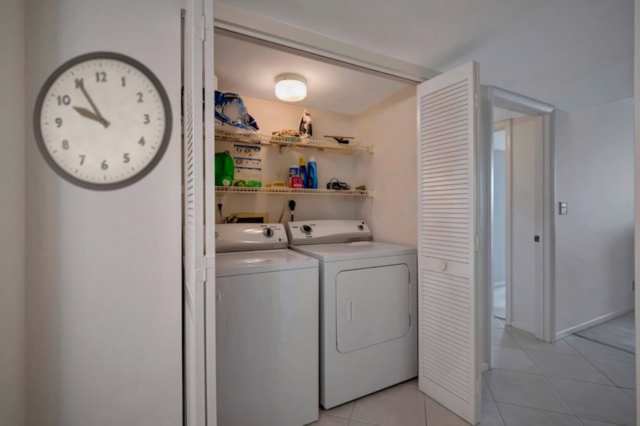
9:55
